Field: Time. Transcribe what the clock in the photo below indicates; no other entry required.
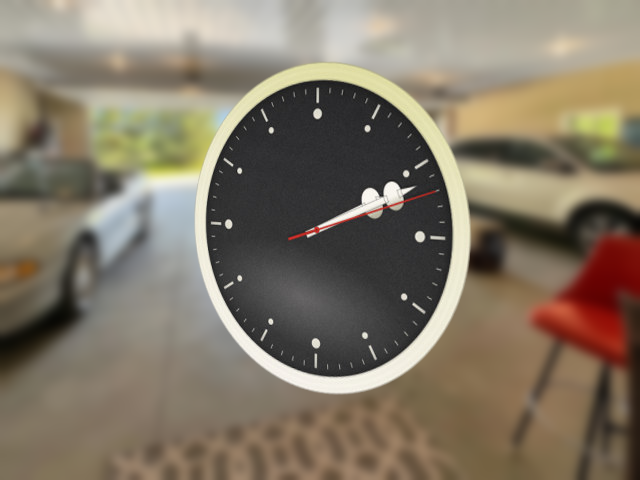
2:11:12
